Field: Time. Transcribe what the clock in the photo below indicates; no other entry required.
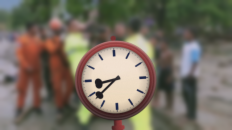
8:38
